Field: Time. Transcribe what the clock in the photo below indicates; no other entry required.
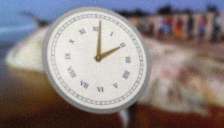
2:01
